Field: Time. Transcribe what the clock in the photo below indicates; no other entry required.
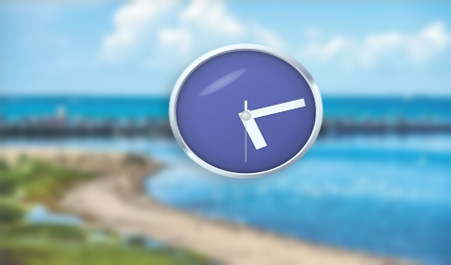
5:12:30
